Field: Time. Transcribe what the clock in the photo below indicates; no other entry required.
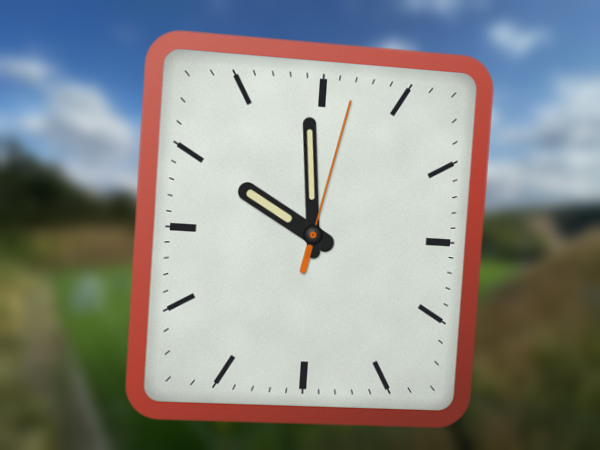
9:59:02
